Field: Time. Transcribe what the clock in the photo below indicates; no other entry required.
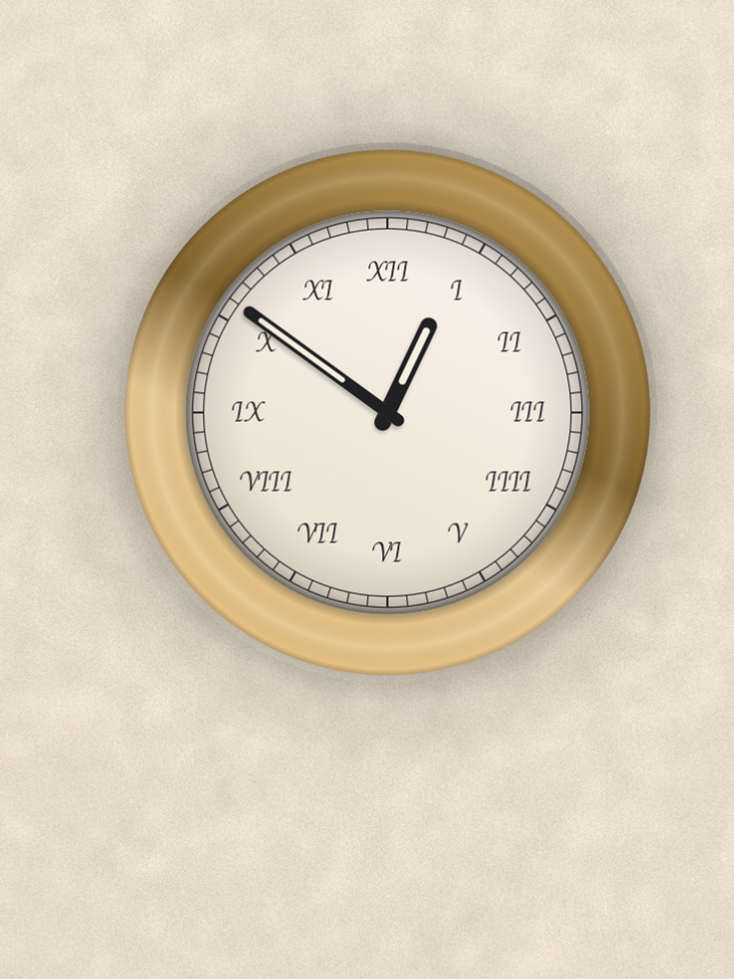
12:51
